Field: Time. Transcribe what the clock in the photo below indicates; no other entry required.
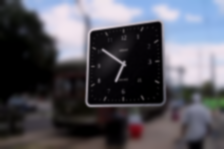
6:51
